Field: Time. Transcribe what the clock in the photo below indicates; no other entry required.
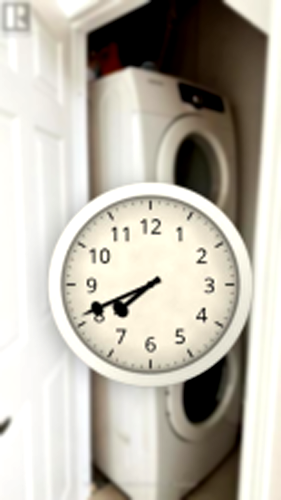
7:41
